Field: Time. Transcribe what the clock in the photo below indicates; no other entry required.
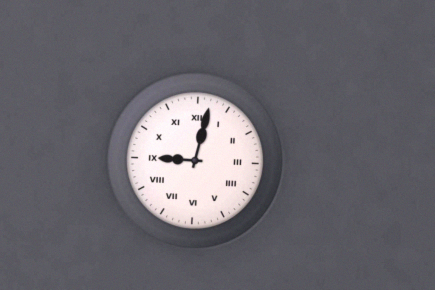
9:02
